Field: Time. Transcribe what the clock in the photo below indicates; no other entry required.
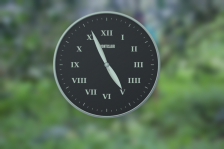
4:56
